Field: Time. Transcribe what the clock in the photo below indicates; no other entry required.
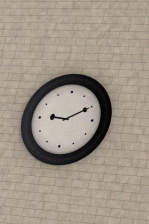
9:10
